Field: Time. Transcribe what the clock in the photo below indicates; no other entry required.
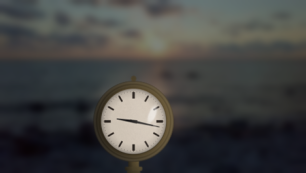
9:17
